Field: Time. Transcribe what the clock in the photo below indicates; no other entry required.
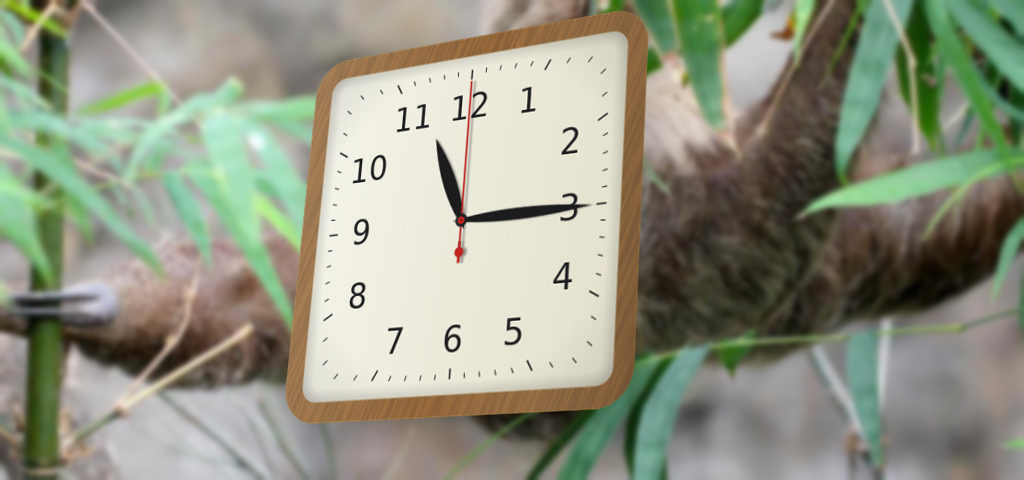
11:15:00
